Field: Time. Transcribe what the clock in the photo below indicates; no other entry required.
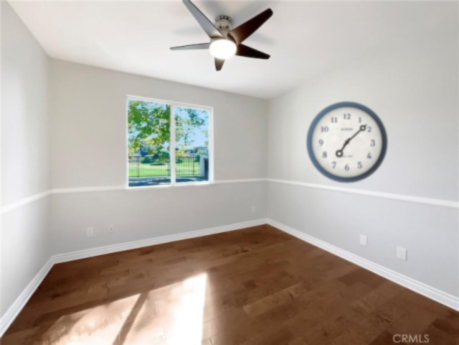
7:08
